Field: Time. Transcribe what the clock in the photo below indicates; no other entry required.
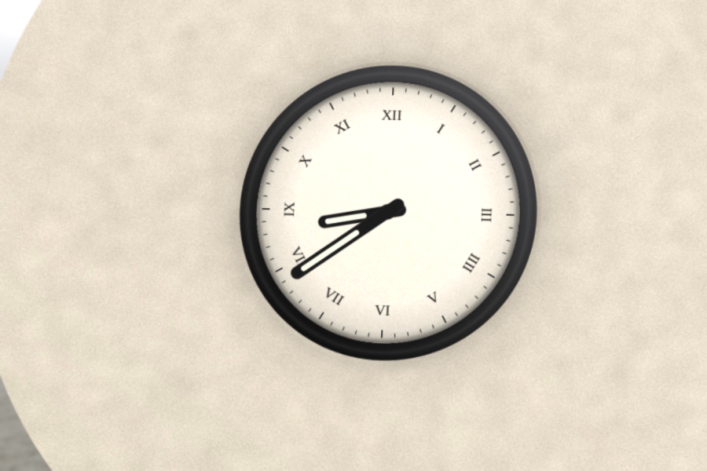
8:39
